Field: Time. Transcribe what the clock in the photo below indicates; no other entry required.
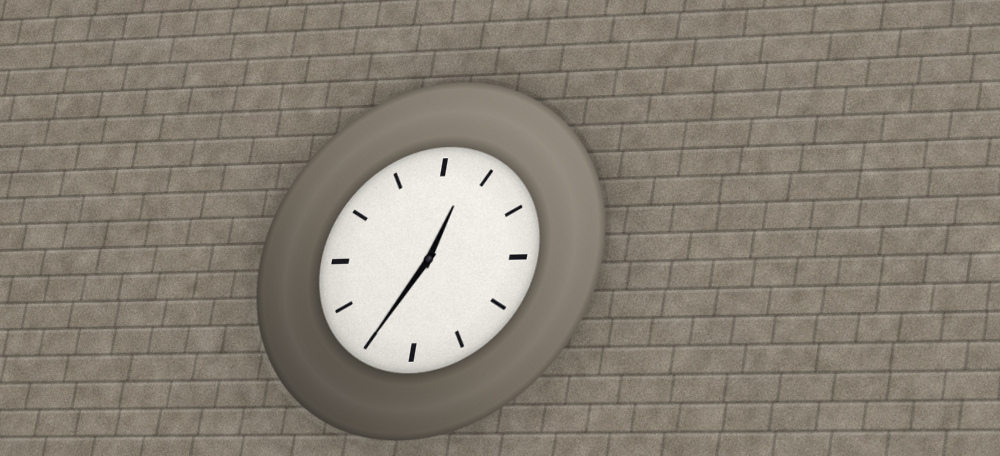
12:35
